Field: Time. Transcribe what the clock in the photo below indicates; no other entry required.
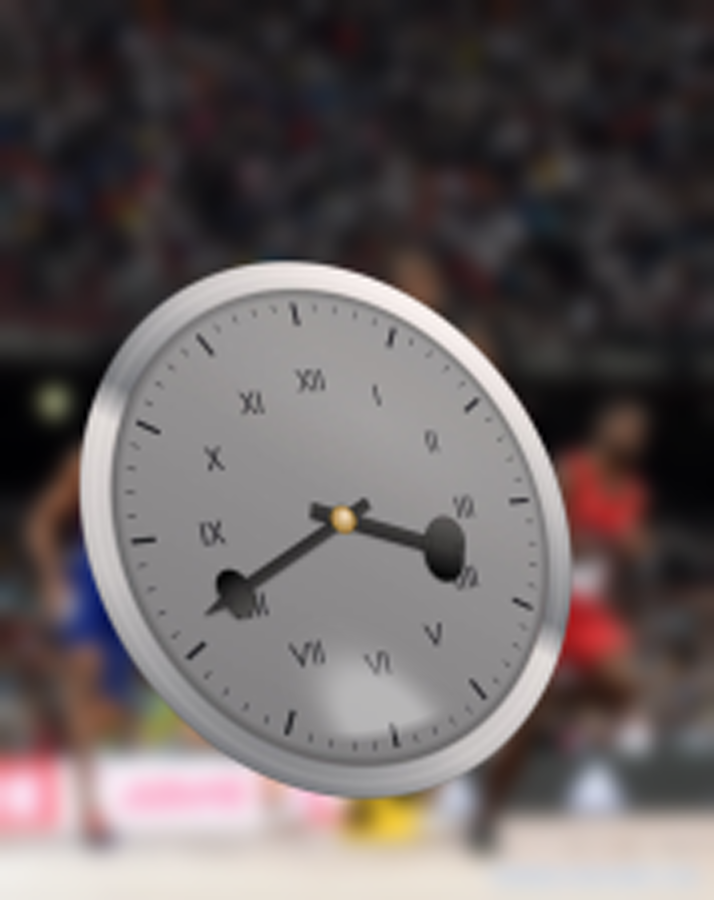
3:41
